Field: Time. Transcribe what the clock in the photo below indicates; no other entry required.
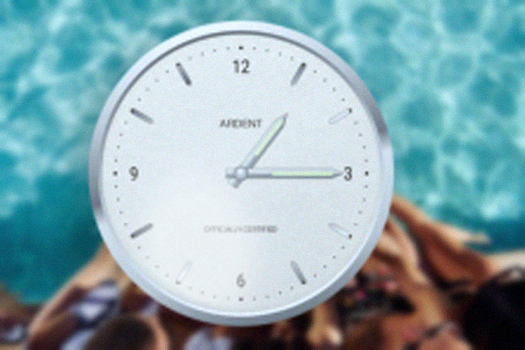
1:15
